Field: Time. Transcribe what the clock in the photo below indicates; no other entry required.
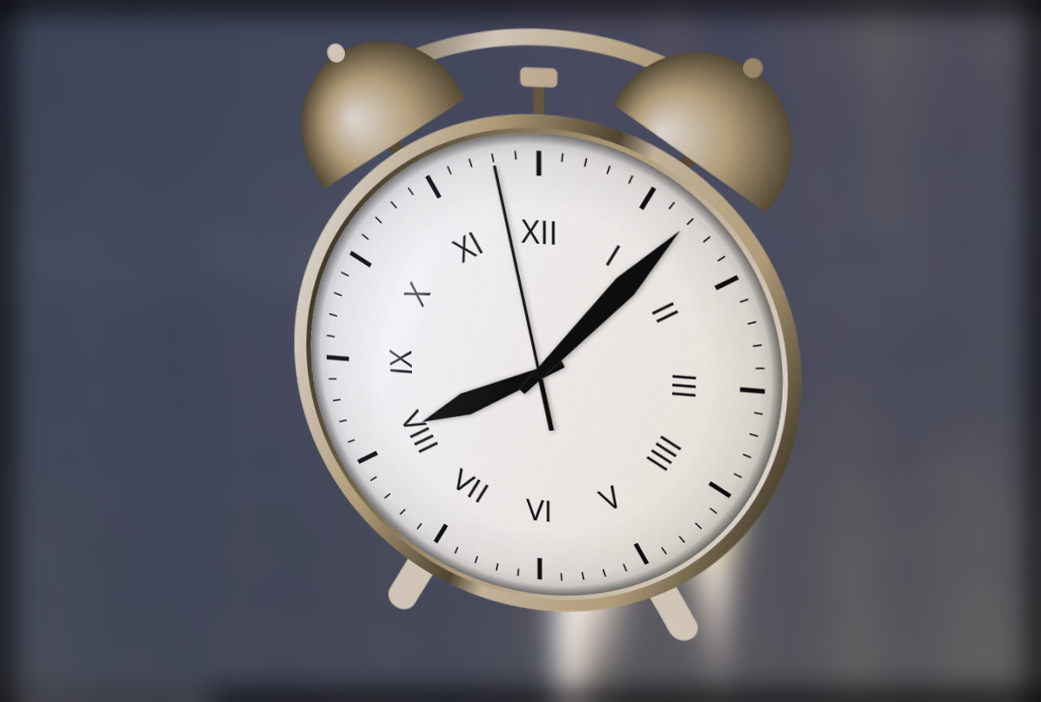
8:06:58
